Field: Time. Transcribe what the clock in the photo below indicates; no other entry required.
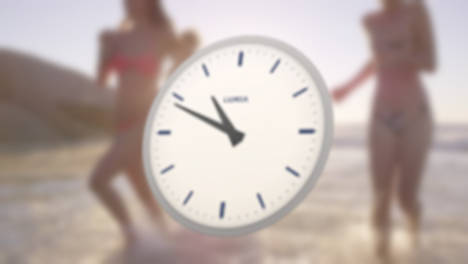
10:49
